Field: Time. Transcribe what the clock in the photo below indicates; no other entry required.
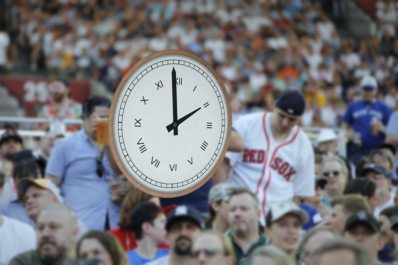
1:59
